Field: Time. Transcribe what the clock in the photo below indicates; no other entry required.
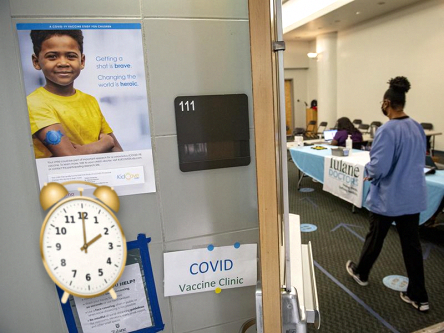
2:00
